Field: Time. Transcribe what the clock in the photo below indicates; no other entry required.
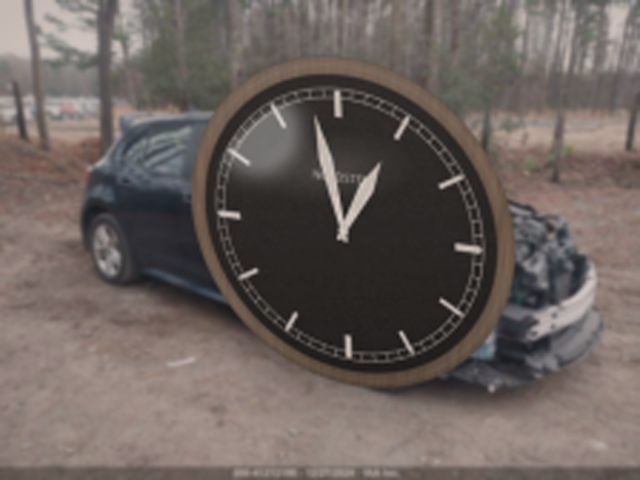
12:58
